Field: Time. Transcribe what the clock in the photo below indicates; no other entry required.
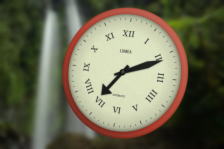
7:11
